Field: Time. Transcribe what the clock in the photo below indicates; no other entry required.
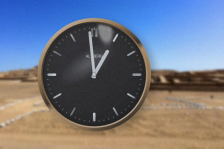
12:59
